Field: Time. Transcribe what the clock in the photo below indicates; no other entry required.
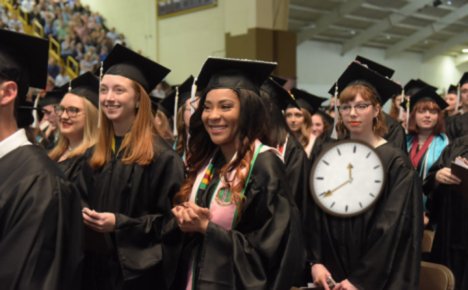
11:39
